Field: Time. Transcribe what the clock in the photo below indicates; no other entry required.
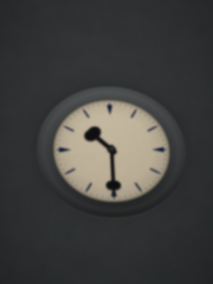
10:30
